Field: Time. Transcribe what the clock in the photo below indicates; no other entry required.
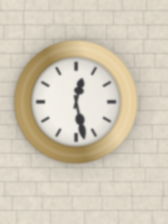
12:28
